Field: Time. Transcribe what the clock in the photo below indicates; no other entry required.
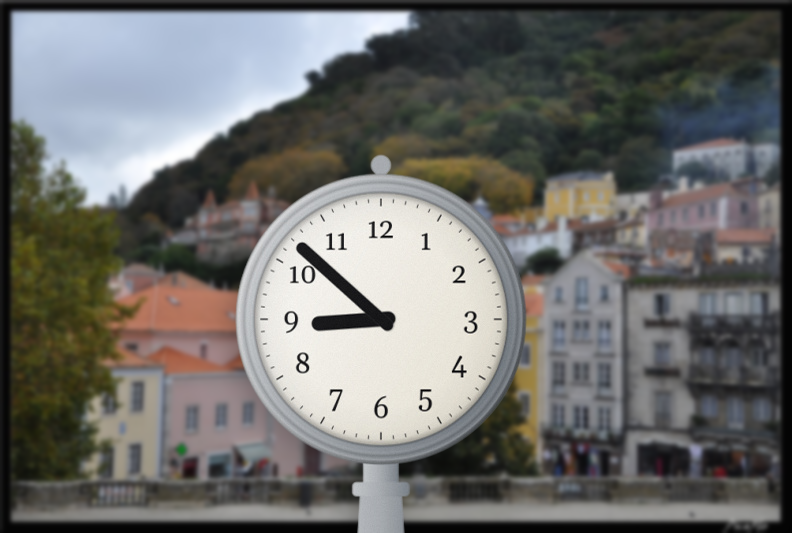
8:52
